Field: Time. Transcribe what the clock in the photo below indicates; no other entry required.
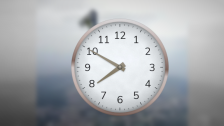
7:50
